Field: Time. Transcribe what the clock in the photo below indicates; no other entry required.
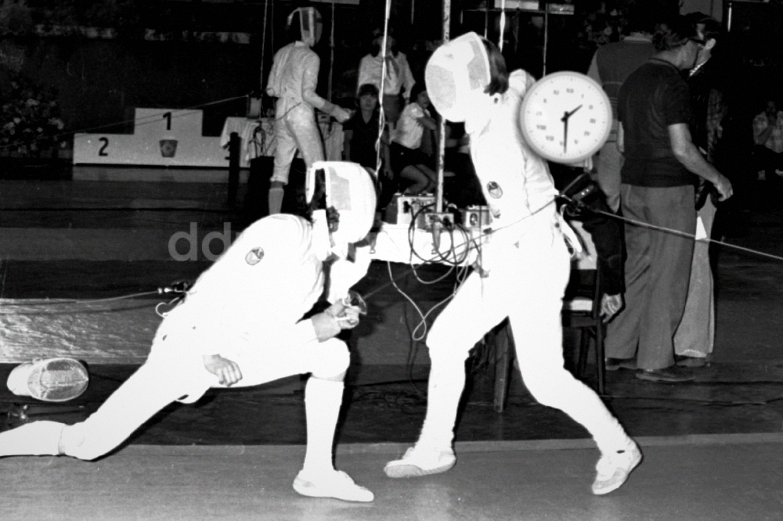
1:29
